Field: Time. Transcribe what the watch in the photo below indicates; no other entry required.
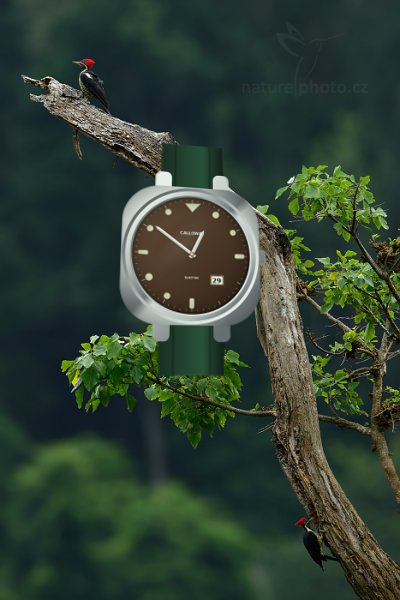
12:51
